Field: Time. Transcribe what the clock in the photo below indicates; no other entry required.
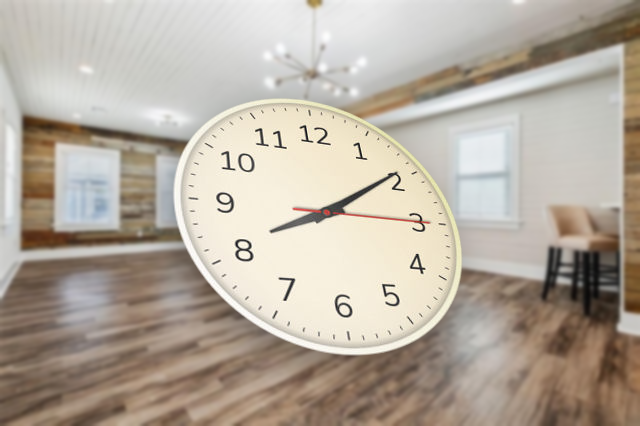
8:09:15
